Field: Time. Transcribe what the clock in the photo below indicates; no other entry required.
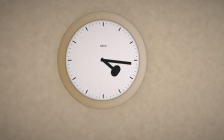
4:16
